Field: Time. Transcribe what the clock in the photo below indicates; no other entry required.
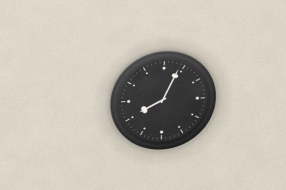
8:04
